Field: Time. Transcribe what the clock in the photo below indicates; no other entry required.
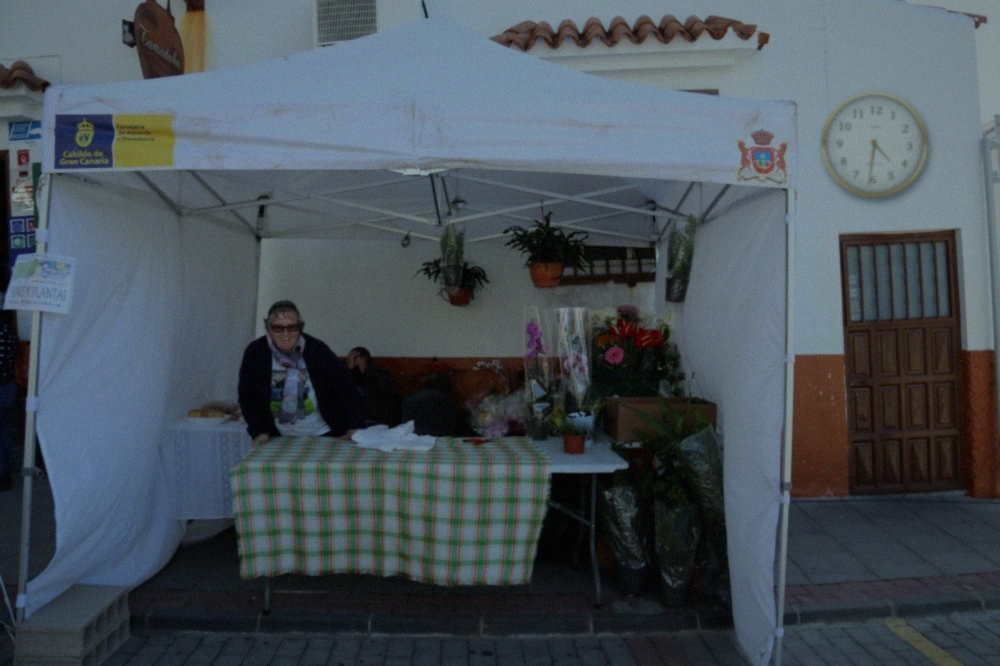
4:31
